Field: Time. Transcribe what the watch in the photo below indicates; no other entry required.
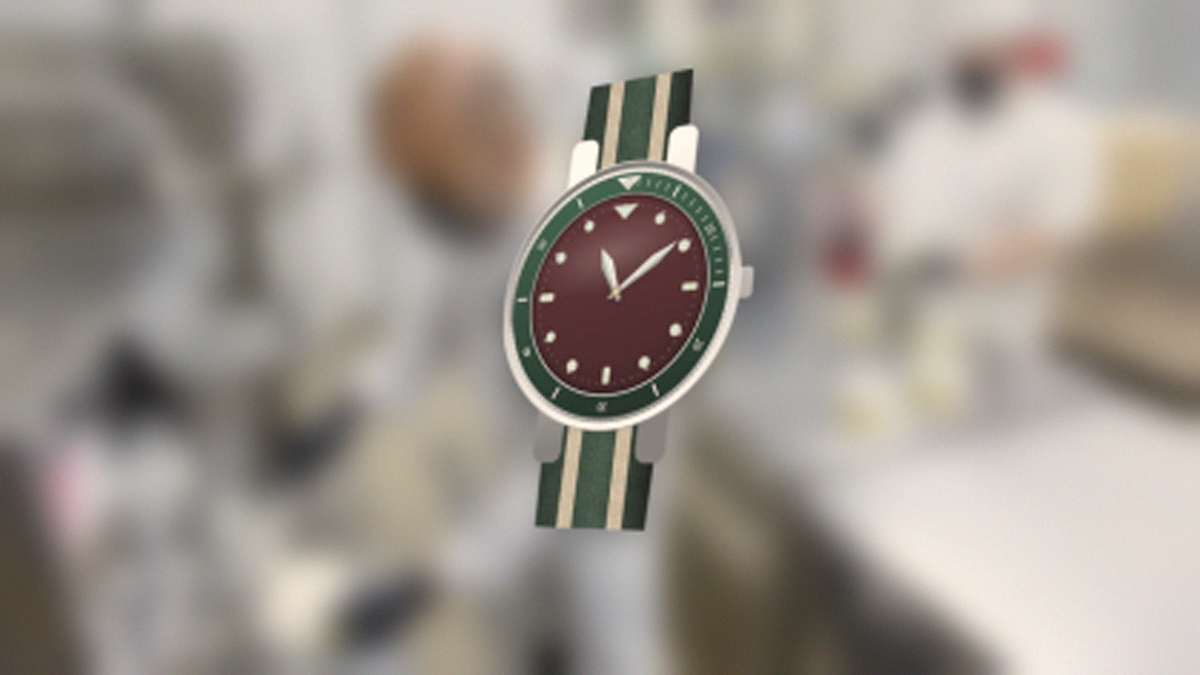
11:09
